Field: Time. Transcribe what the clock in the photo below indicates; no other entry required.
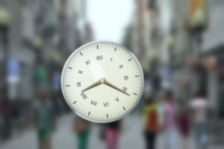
8:21
